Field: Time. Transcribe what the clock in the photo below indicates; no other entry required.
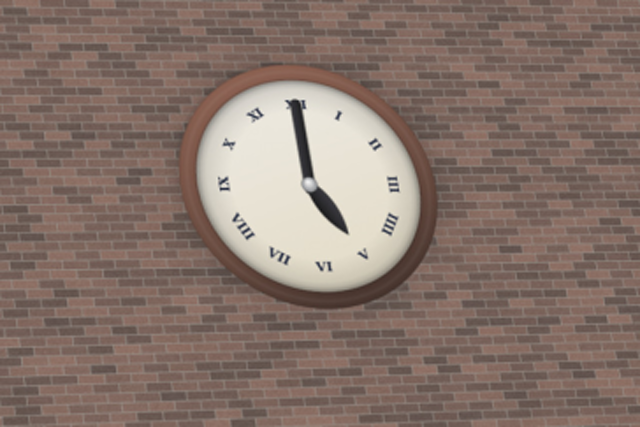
5:00
